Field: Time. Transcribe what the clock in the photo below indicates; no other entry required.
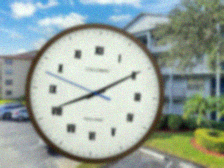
8:09:48
